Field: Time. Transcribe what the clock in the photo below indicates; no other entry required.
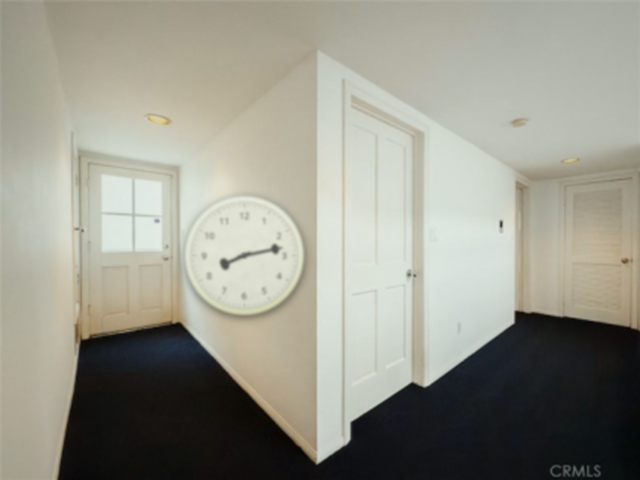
8:13
